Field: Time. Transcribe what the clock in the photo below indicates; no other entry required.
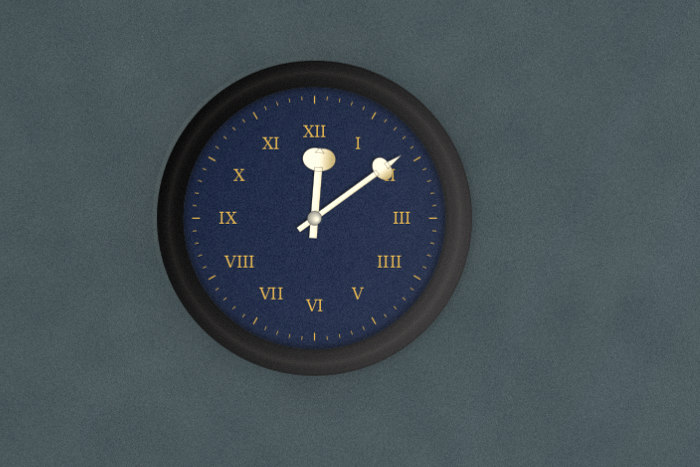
12:09
